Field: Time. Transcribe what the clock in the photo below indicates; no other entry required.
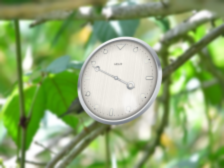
3:49
